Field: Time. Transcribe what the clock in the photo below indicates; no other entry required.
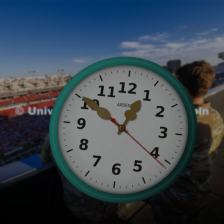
12:50:21
